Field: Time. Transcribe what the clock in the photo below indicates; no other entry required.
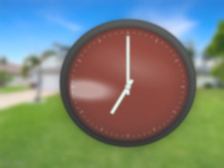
7:00
